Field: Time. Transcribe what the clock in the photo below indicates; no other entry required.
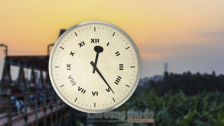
12:24
